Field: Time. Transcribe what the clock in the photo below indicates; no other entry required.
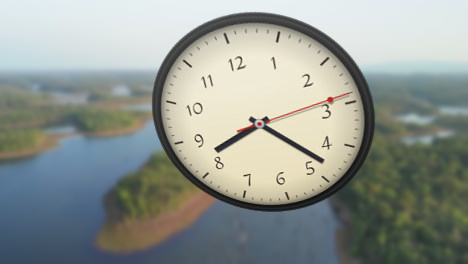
8:23:14
